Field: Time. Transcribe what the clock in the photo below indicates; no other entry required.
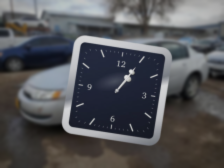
1:05
